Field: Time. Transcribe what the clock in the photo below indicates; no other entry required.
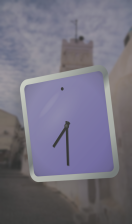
7:31
